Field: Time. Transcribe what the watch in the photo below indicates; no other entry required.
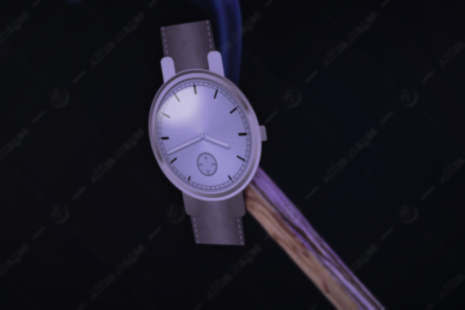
3:42
